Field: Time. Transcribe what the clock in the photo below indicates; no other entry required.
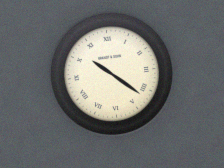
10:22
